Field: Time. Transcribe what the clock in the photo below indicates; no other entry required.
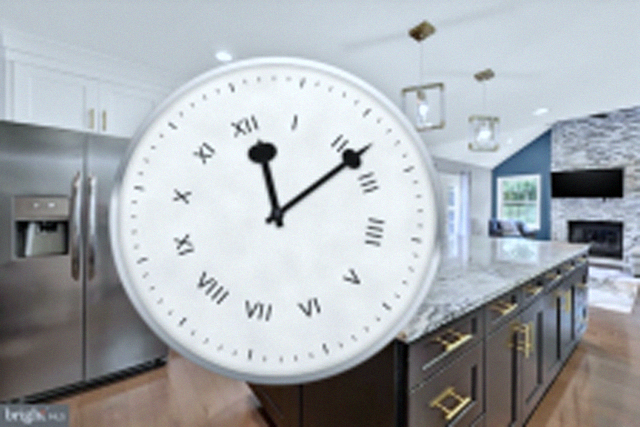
12:12
